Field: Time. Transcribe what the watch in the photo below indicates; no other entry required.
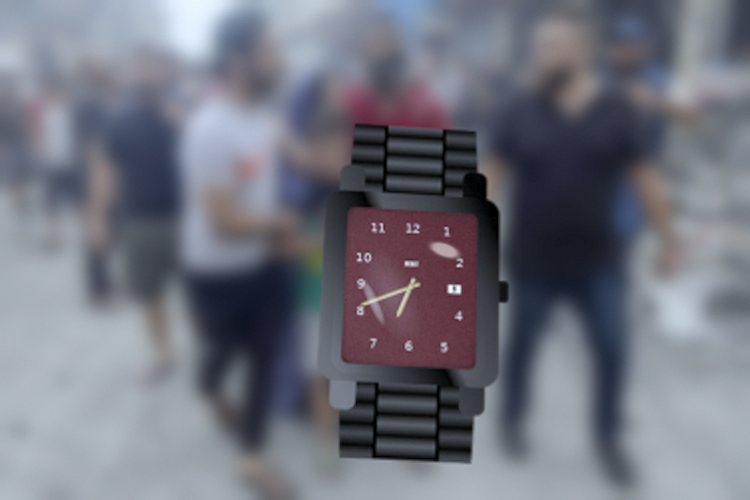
6:41
